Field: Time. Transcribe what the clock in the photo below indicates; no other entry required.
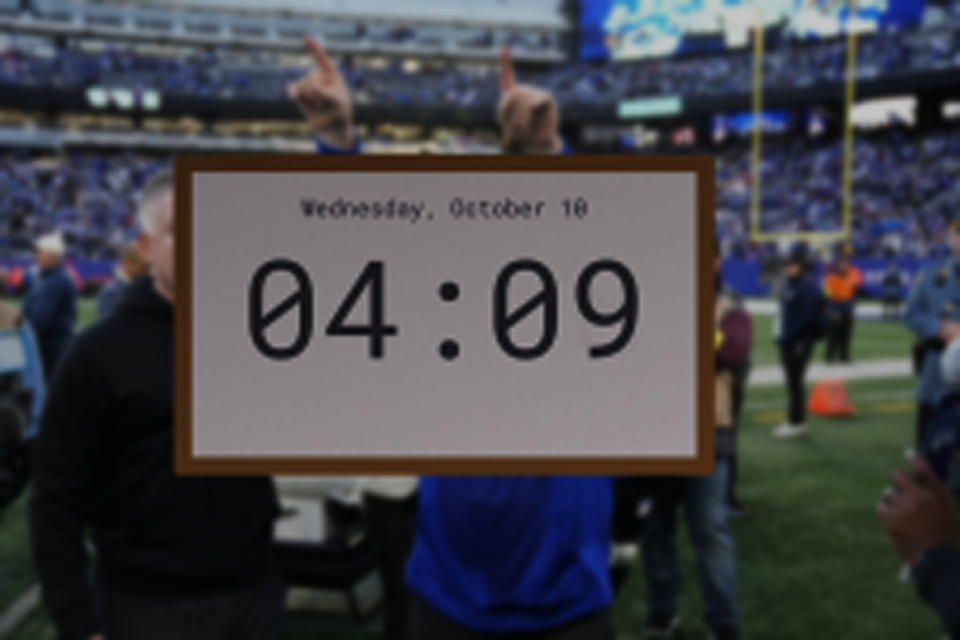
4:09
